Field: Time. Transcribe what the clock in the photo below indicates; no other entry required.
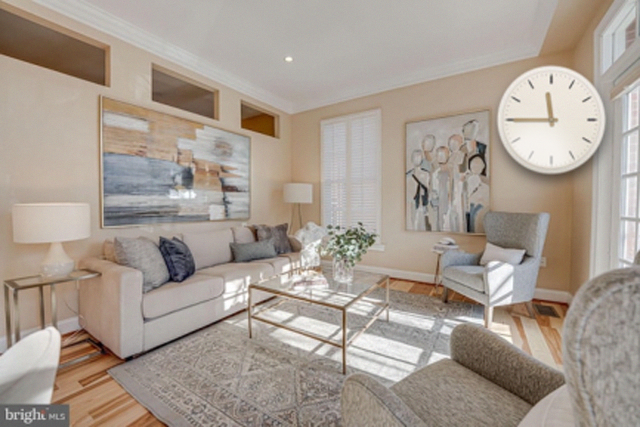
11:45
